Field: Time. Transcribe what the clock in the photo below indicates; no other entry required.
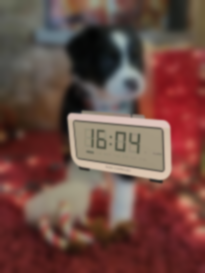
16:04
